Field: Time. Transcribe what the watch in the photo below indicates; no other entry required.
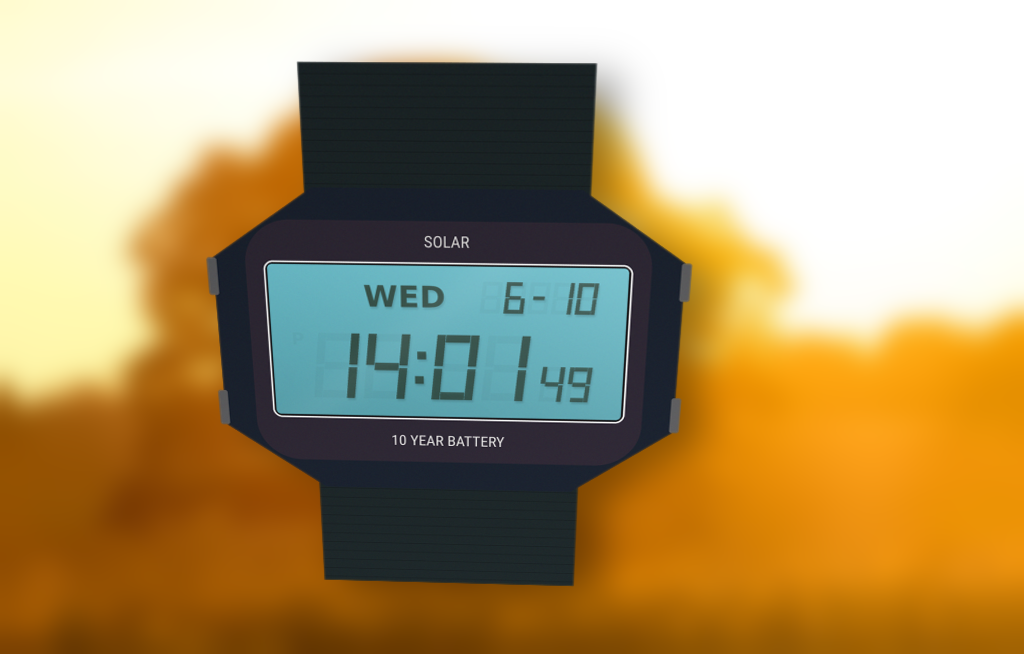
14:01:49
